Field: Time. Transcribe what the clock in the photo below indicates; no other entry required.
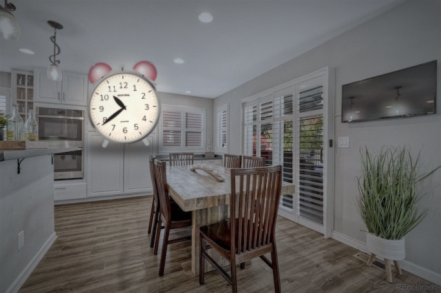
10:39
